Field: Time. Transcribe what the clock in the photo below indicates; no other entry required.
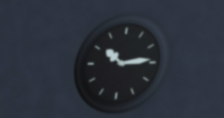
10:14
